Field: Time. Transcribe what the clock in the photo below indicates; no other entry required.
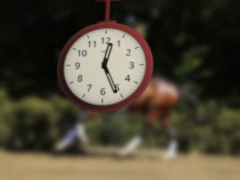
12:26
